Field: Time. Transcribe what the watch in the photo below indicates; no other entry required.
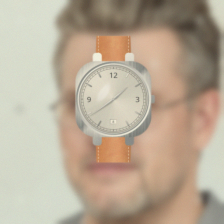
1:39
